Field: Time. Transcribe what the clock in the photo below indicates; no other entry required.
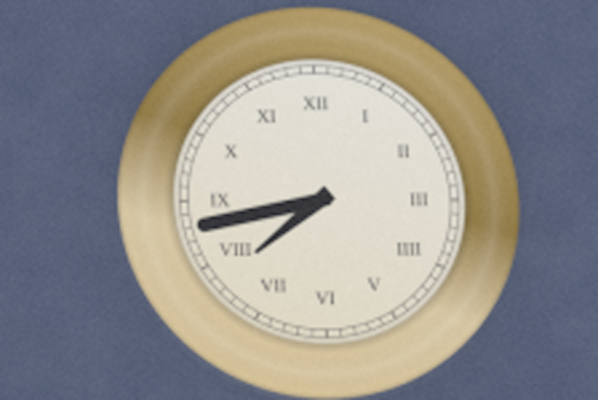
7:43
